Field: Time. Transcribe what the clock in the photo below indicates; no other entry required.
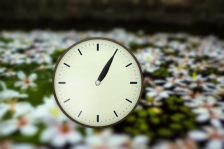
1:05
